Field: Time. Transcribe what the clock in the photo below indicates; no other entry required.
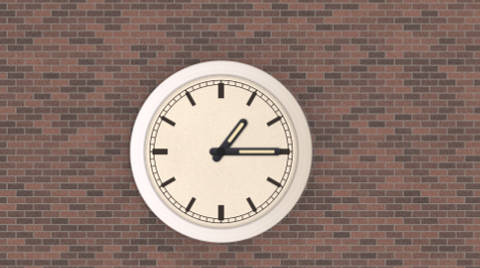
1:15
